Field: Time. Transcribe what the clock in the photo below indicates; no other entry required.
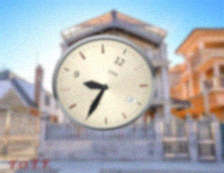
8:30
